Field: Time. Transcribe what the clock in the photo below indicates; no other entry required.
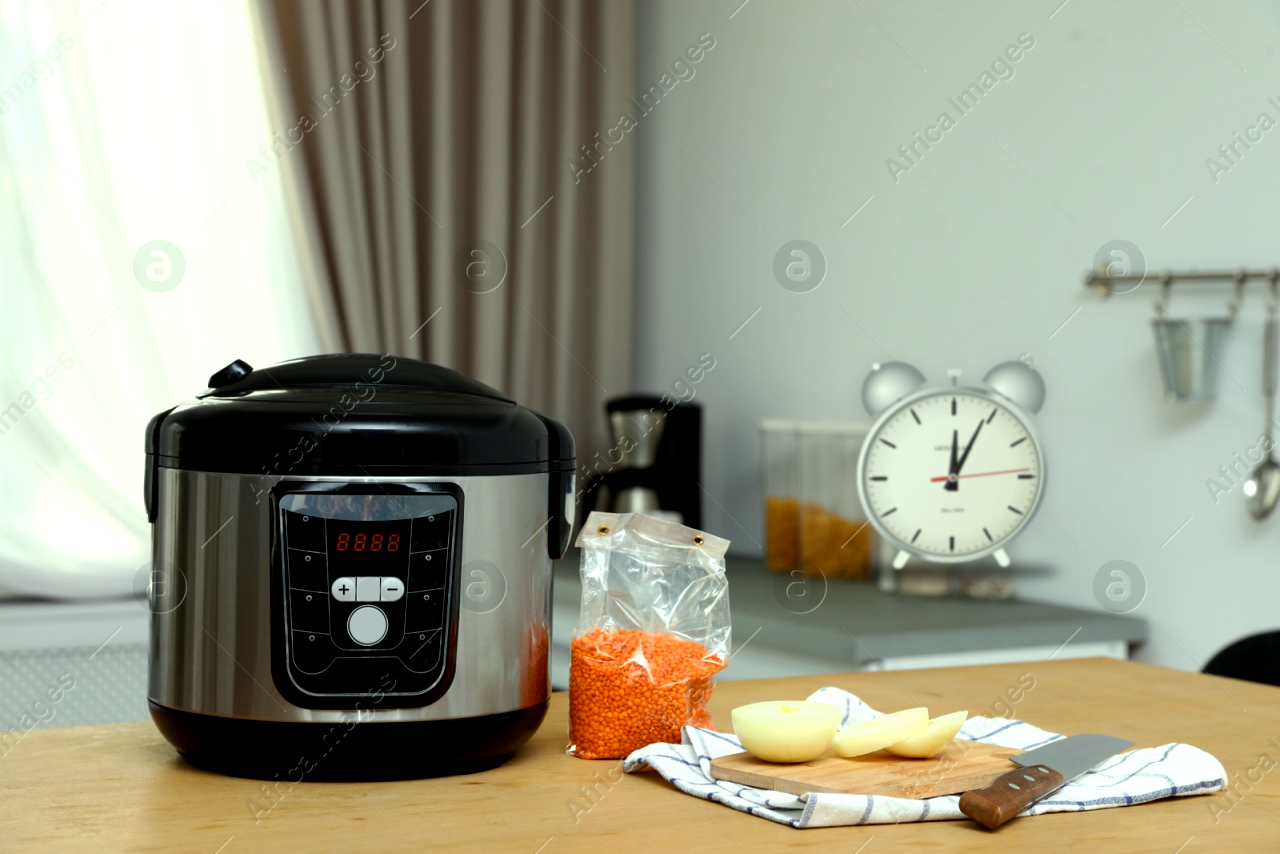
12:04:14
